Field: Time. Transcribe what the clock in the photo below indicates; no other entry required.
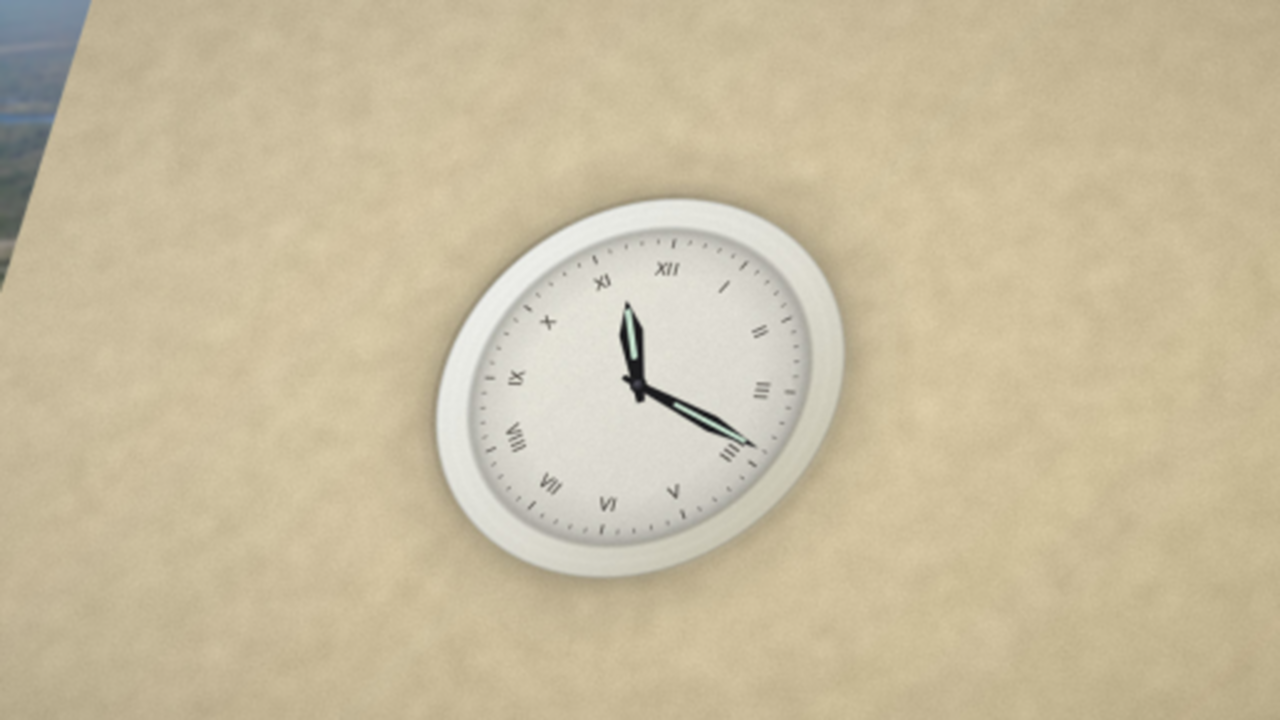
11:19
